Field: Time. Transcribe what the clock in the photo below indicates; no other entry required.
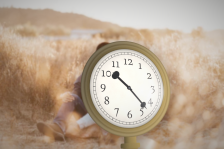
10:23
